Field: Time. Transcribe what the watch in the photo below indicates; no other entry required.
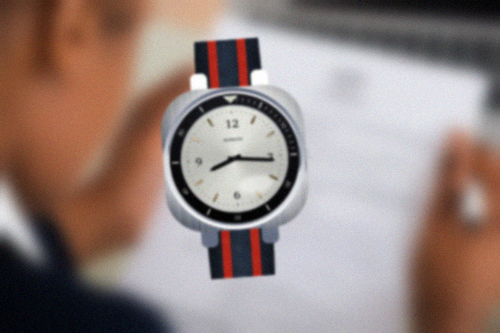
8:16
